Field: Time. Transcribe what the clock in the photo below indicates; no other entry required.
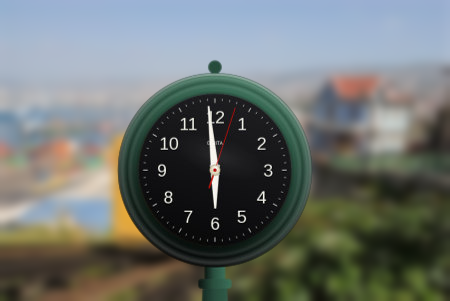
5:59:03
